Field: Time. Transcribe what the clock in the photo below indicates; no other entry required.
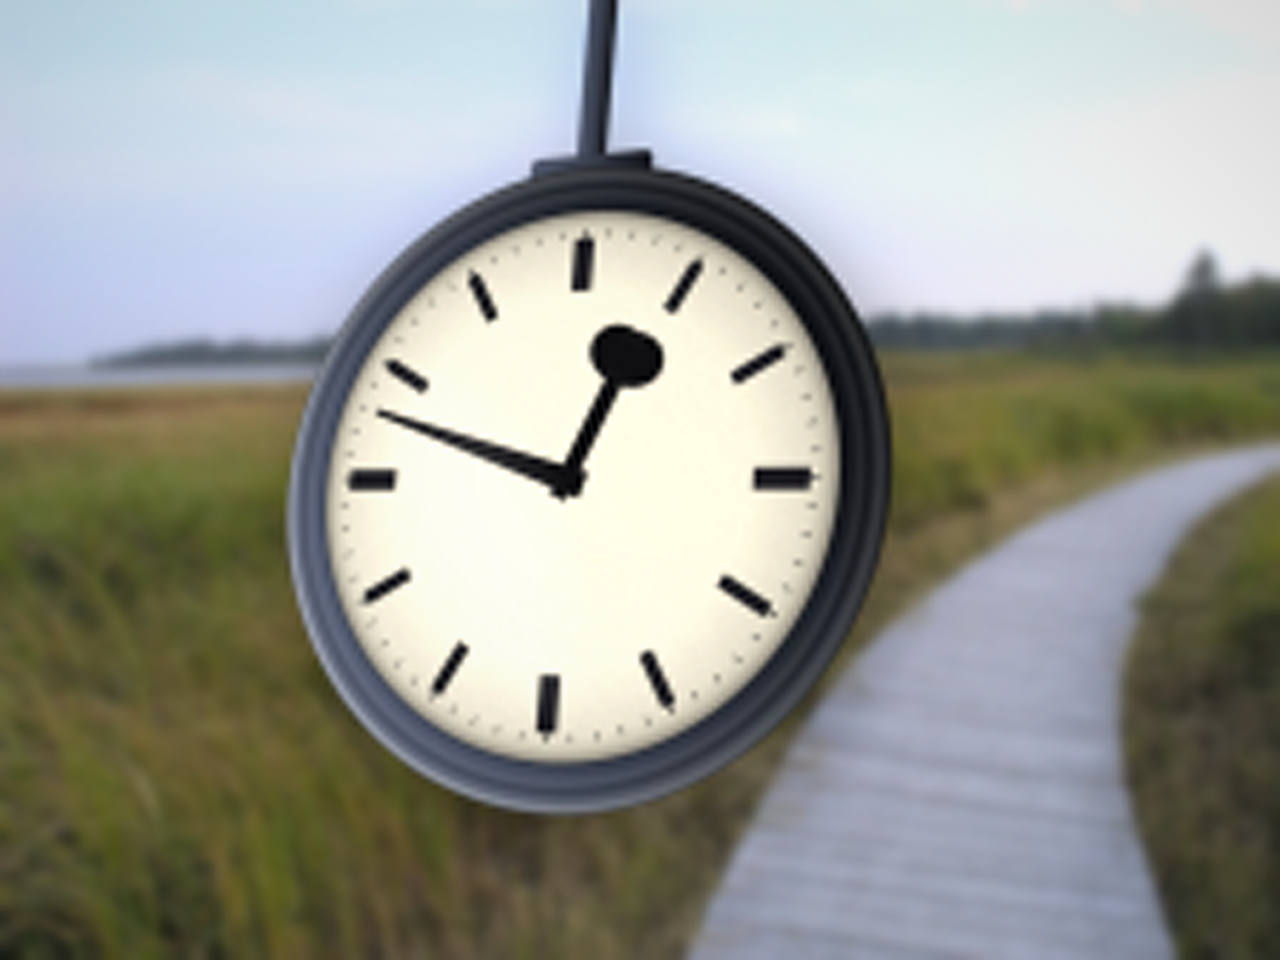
12:48
